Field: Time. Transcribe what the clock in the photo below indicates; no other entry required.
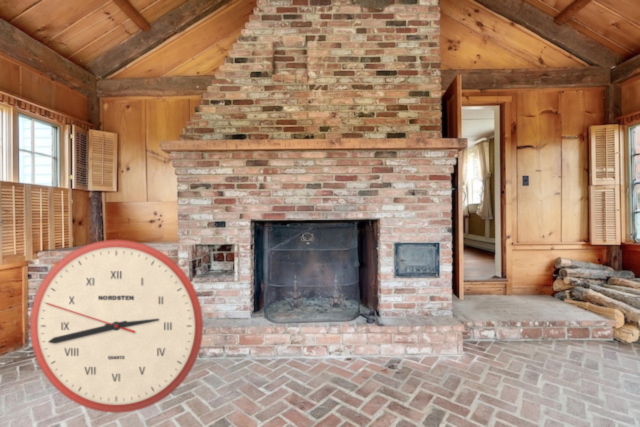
2:42:48
